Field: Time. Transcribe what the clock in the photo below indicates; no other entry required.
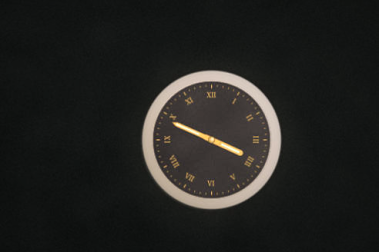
3:49
